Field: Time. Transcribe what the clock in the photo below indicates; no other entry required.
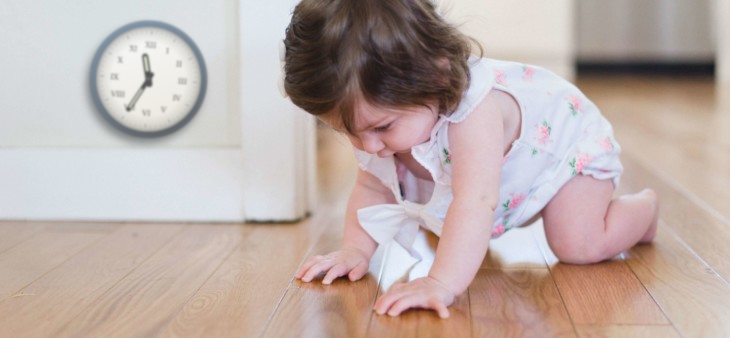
11:35
